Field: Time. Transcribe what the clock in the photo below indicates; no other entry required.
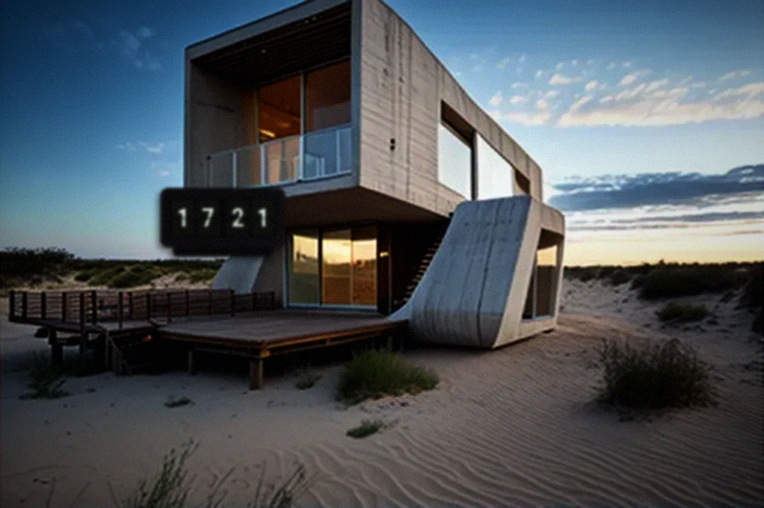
17:21
